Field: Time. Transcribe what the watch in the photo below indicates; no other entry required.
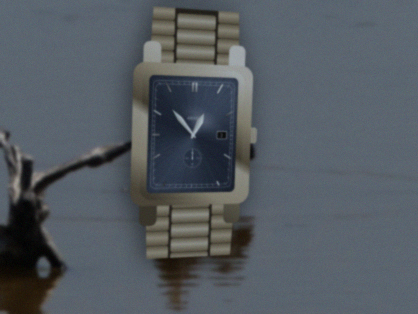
12:53
